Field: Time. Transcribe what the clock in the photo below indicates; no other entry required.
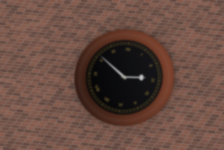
2:51
